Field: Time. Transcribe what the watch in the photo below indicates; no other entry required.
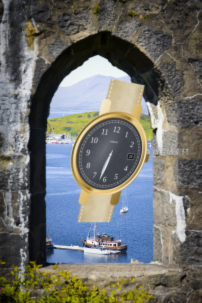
6:32
